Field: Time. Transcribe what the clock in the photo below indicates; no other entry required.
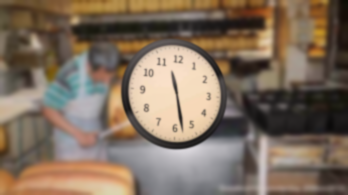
11:28
